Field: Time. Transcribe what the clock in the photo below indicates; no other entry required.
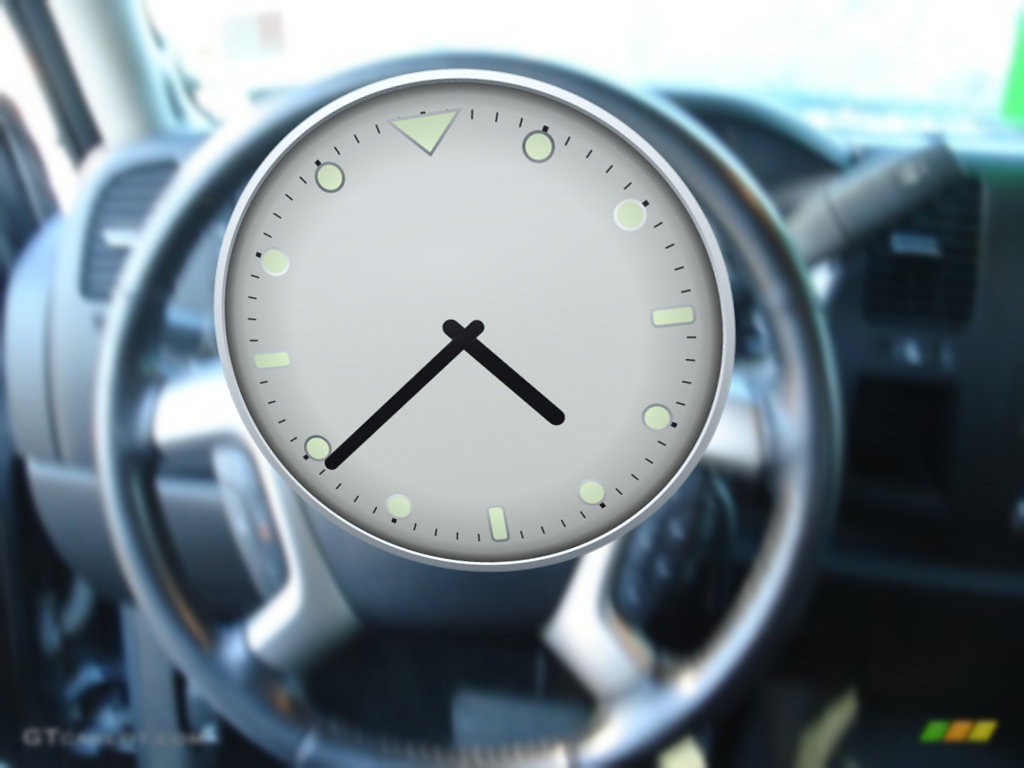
4:39
